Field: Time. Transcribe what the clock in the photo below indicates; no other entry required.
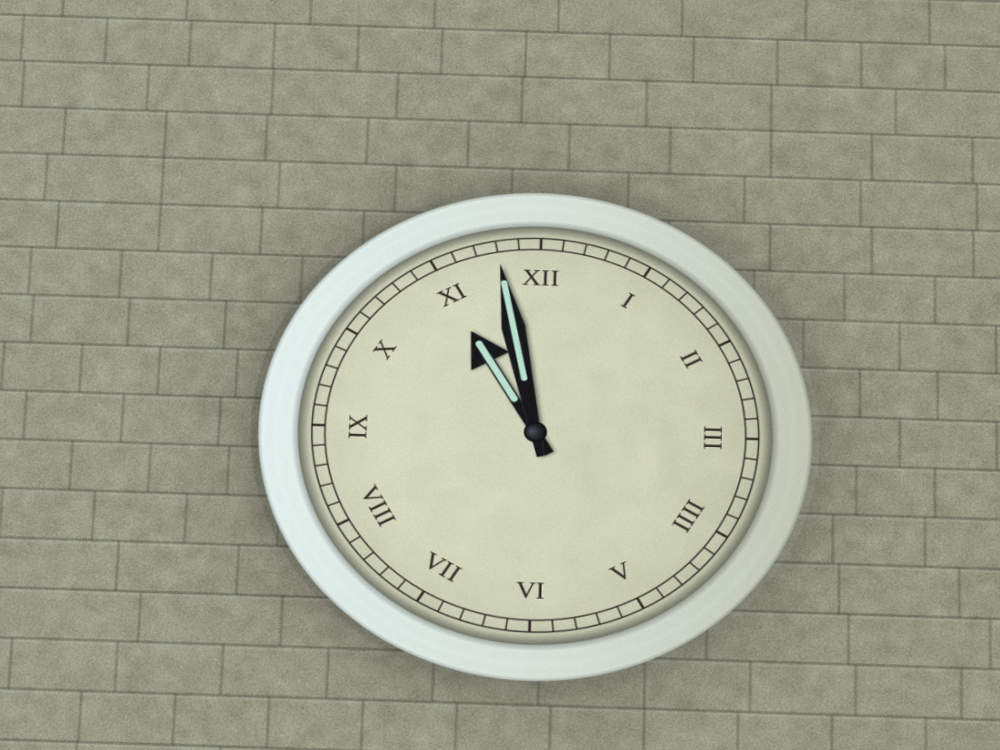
10:58
